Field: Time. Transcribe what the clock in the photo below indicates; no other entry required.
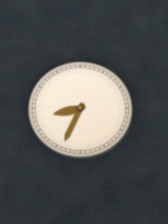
8:34
